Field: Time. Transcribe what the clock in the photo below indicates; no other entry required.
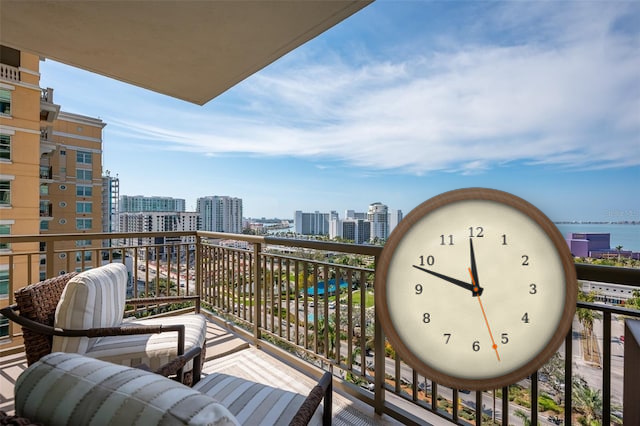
11:48:27
